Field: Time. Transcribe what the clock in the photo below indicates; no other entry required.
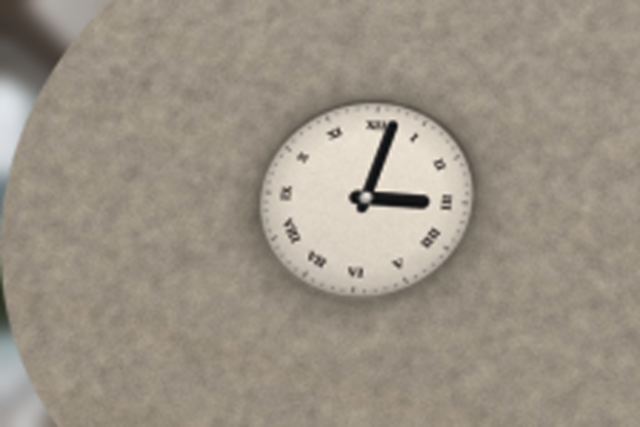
3:02
